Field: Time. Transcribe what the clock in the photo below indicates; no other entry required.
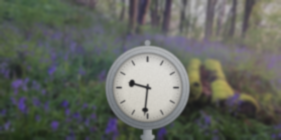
9:31
